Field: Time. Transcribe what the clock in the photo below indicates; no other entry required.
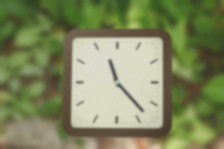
11:23
